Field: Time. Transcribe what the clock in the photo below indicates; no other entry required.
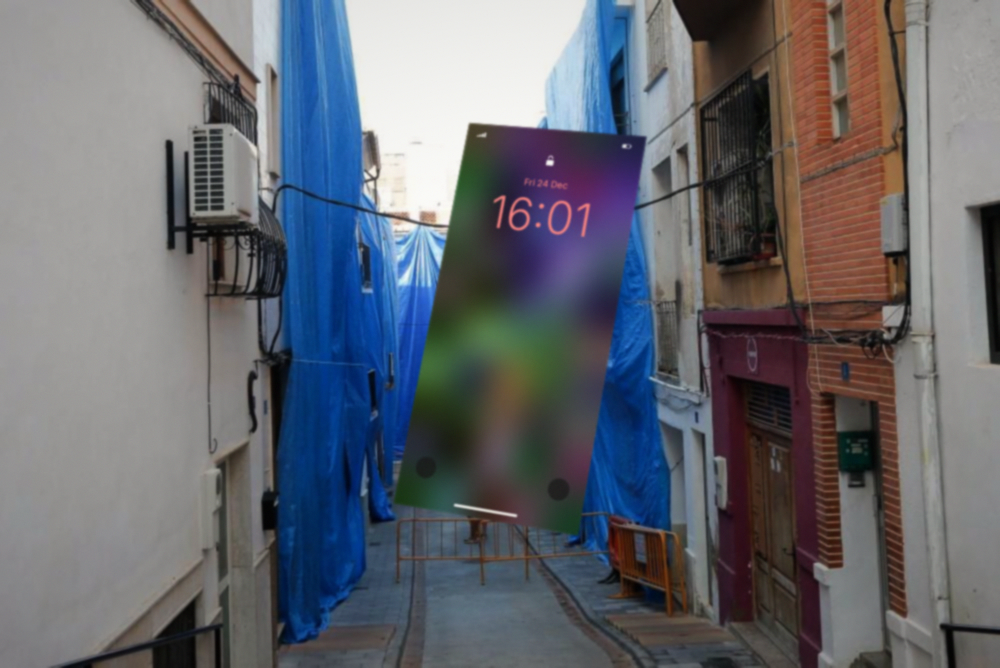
16:01
